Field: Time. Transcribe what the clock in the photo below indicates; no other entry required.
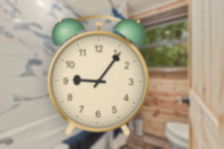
9:06
